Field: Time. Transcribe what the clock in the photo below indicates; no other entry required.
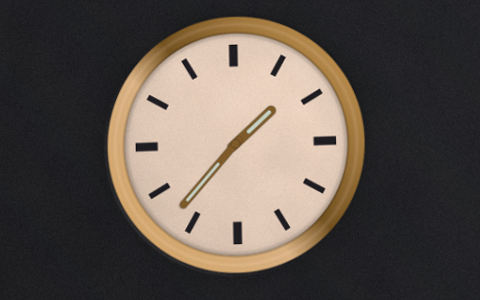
1:37
